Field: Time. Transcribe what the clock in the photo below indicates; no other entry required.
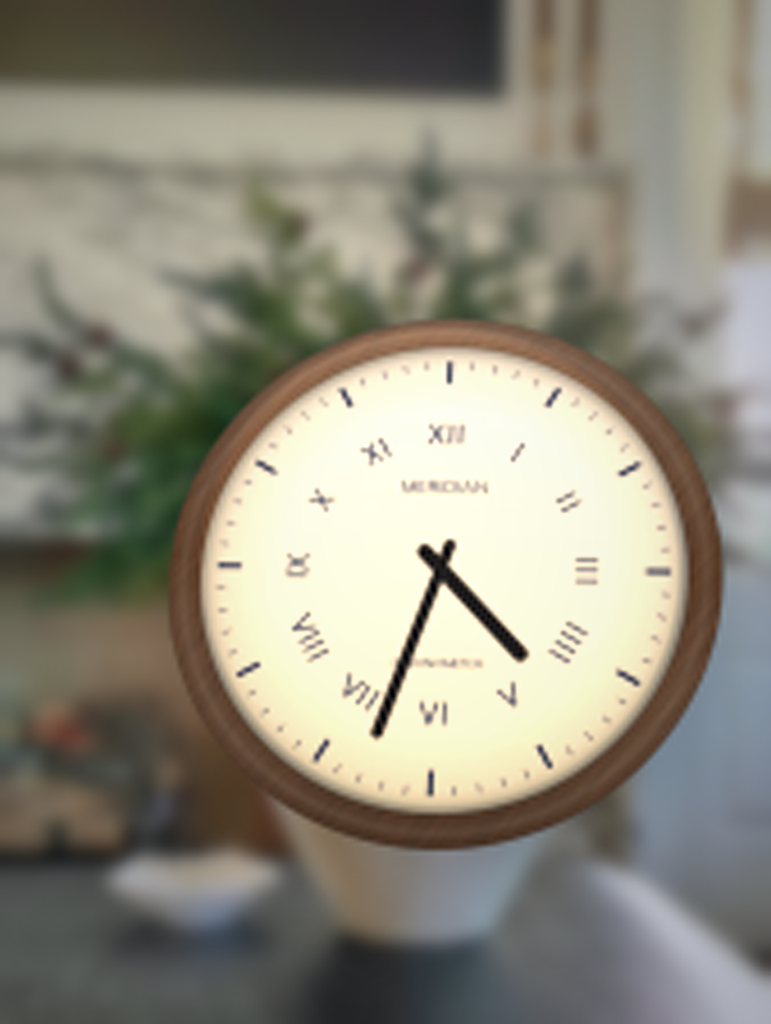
4:33
